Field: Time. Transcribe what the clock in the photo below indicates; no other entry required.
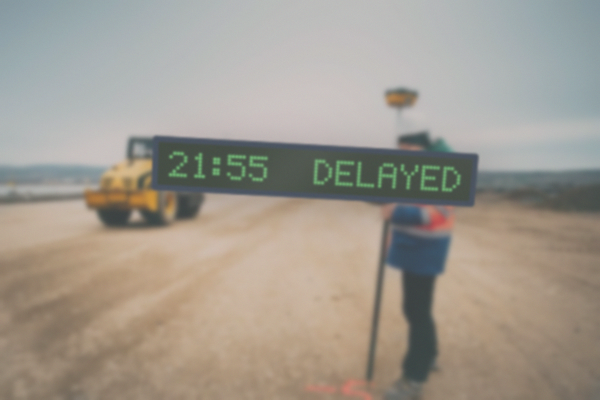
21:55
